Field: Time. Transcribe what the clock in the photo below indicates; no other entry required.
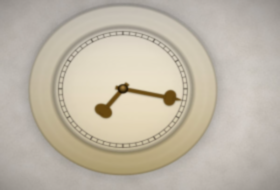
7:17
